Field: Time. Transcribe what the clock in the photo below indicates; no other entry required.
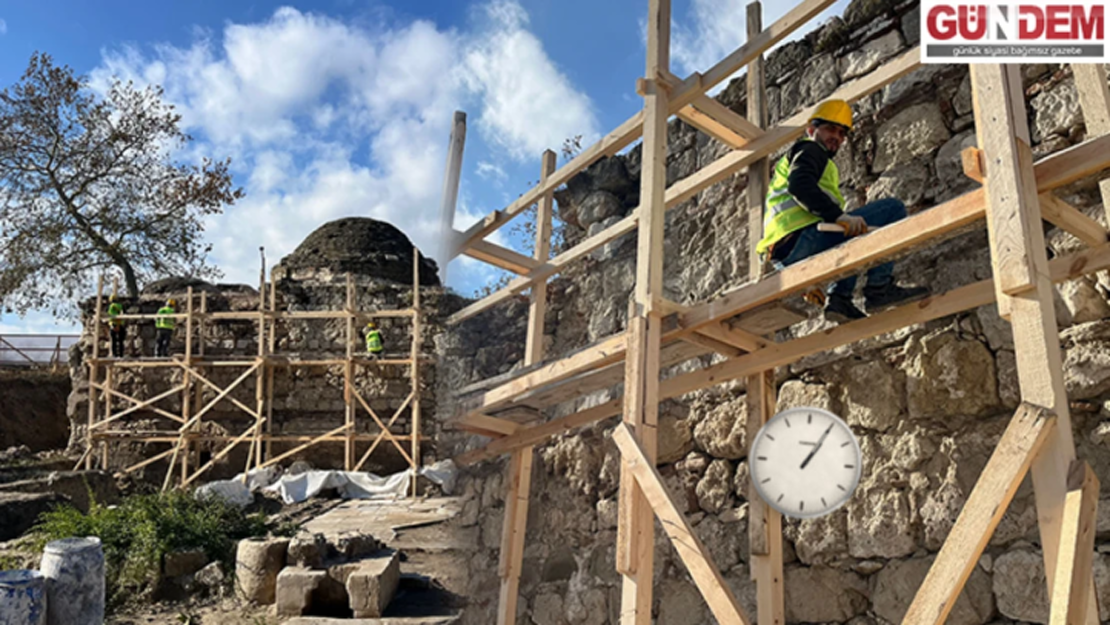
1:05
